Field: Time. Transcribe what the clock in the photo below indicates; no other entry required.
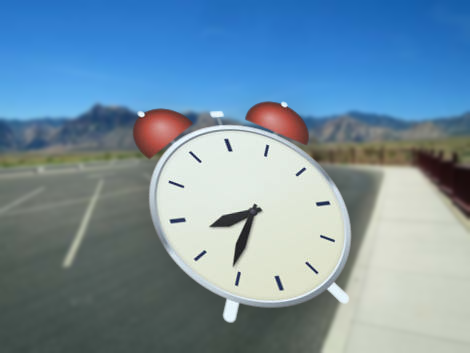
8:36
